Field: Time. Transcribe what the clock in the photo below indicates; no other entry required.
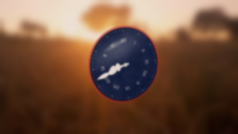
8:42
